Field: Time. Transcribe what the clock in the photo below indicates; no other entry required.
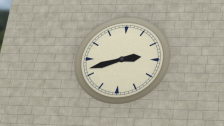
2:42
